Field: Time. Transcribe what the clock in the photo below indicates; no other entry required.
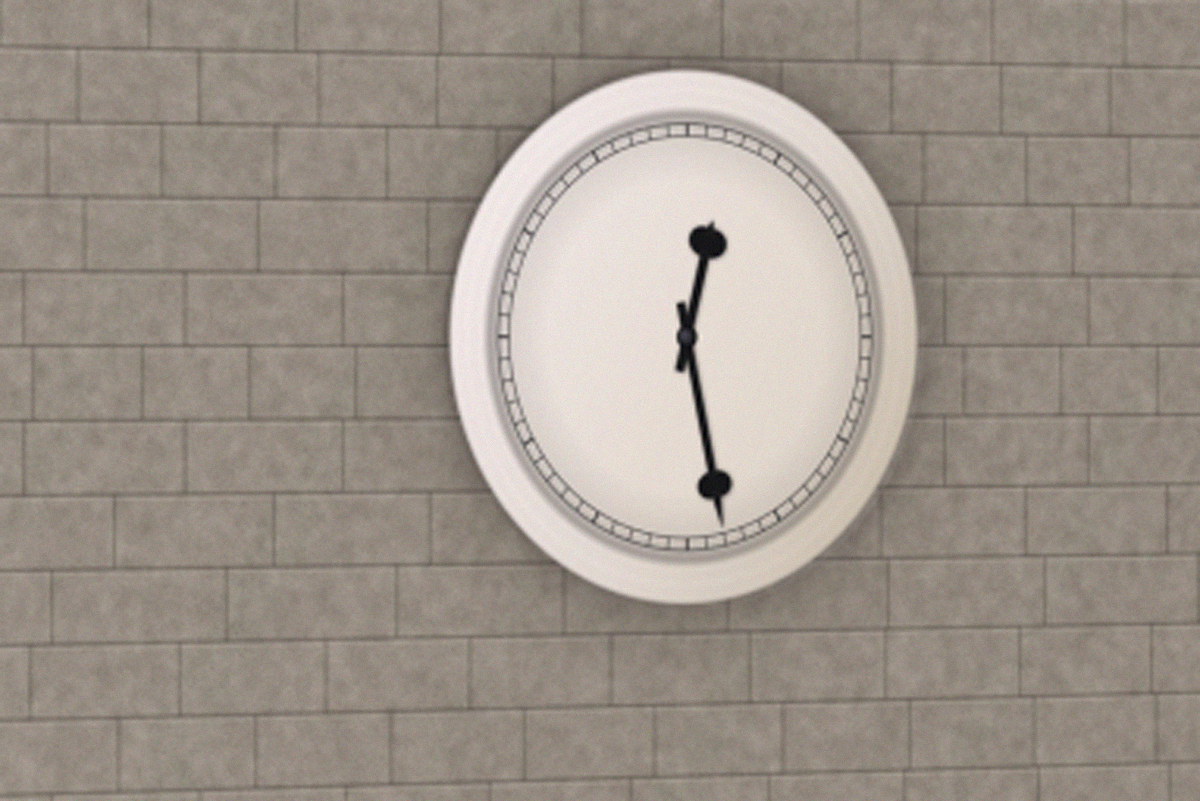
12:28
